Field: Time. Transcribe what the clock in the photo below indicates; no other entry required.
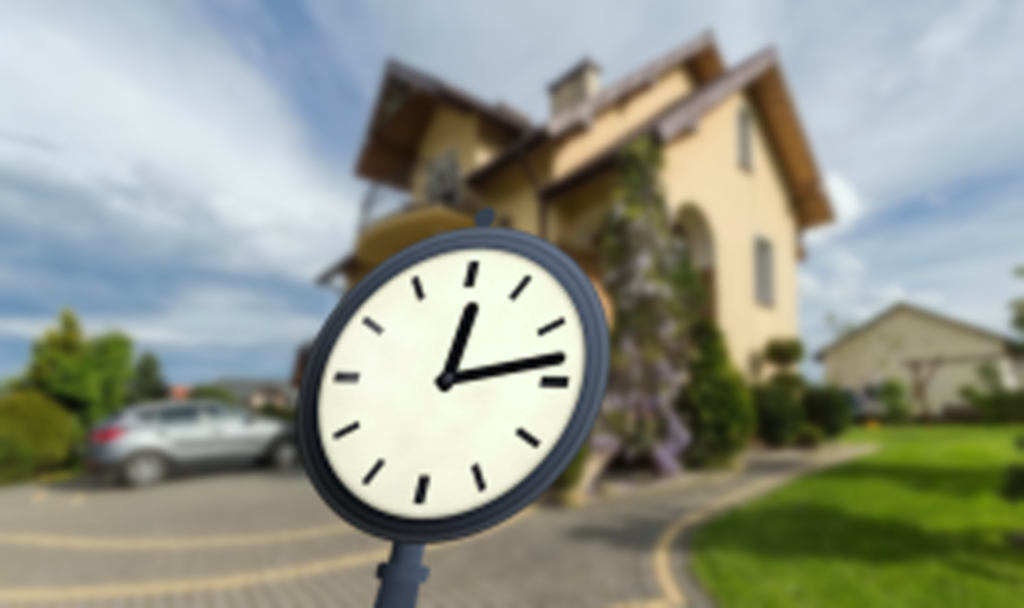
12:13
